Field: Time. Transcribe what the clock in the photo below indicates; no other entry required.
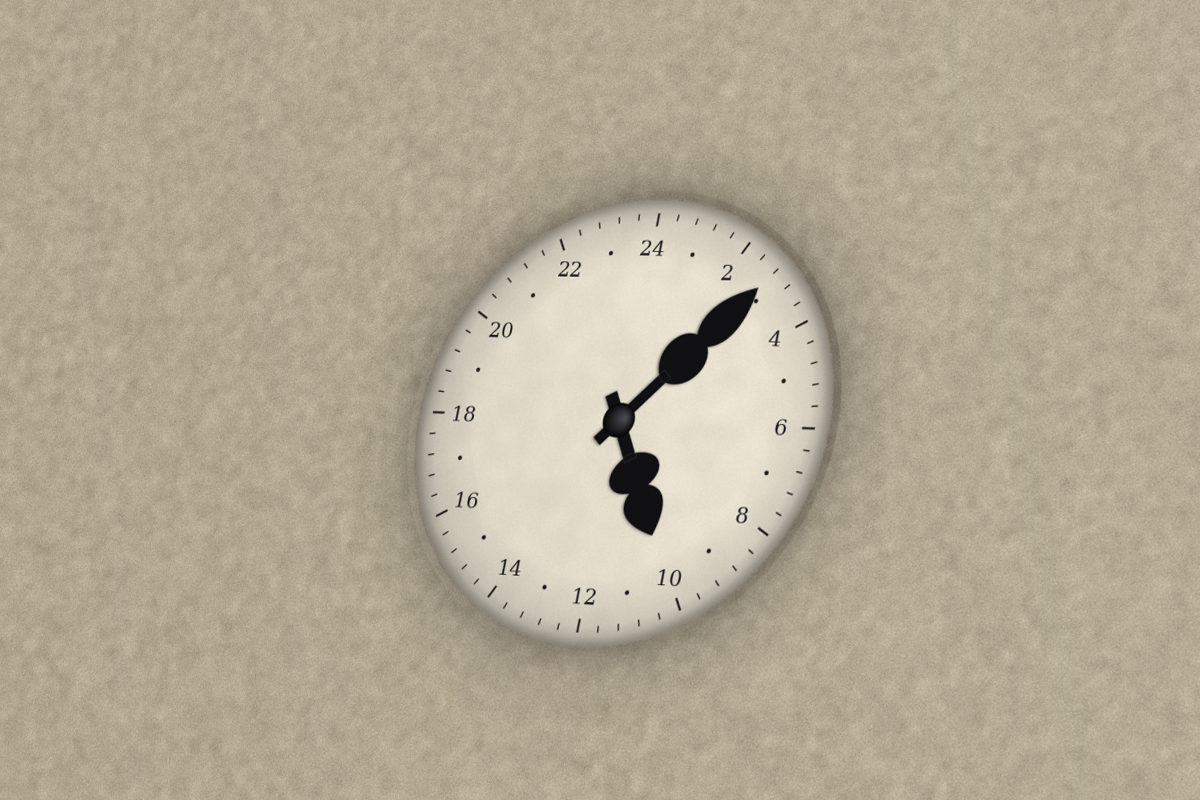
10:07
